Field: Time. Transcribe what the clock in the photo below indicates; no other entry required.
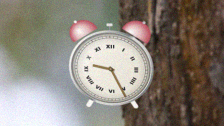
9:26
